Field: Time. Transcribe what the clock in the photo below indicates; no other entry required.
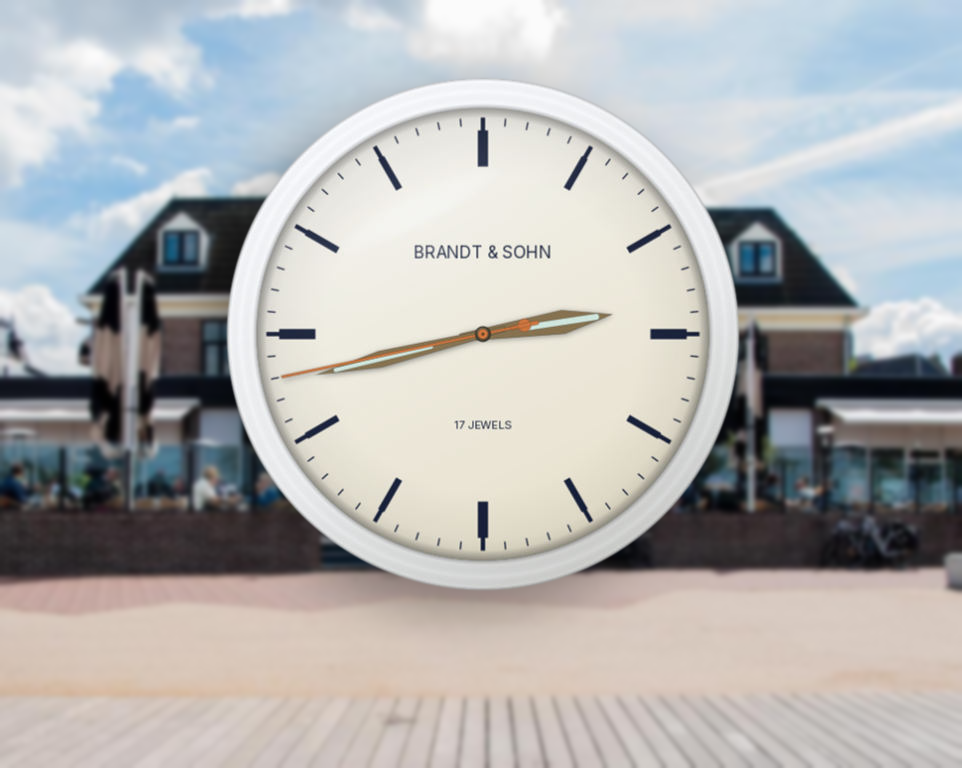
2:42:43
